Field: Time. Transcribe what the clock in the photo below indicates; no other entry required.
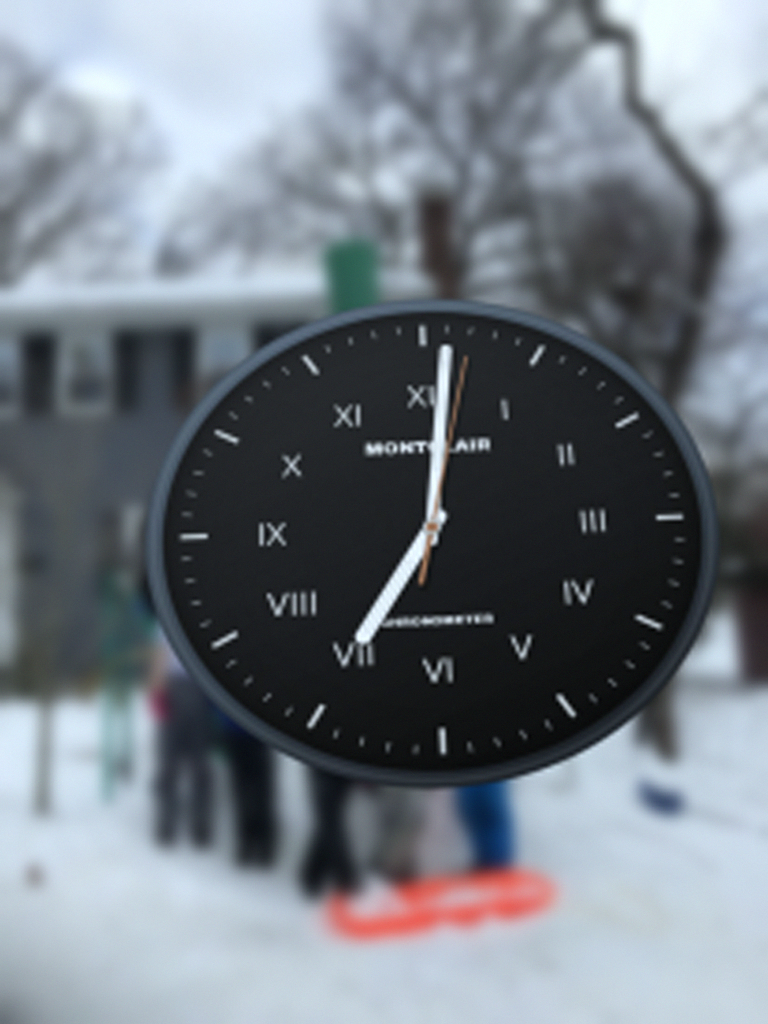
7:01:02
